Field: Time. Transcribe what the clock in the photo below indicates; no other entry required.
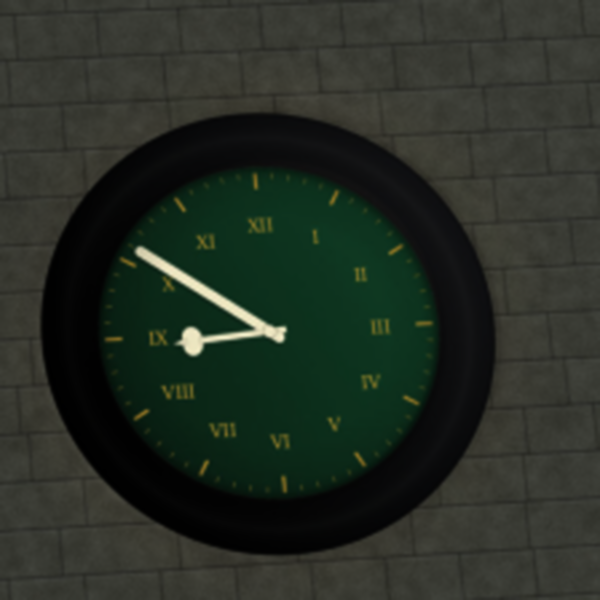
8:51
